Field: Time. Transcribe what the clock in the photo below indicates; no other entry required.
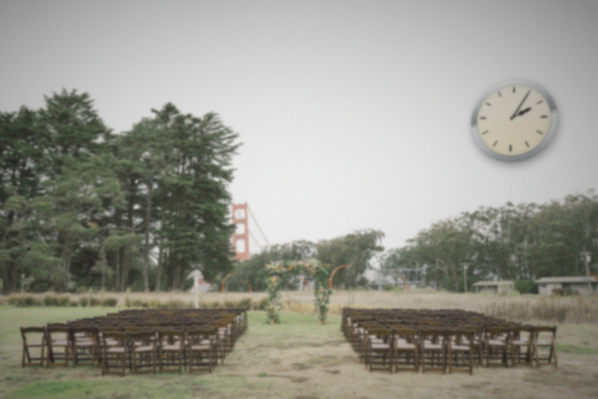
2:05
